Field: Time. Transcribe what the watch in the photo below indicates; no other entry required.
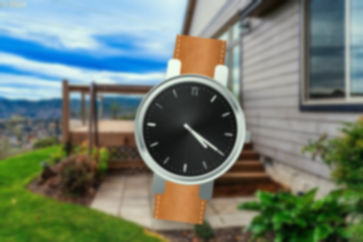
4:20
